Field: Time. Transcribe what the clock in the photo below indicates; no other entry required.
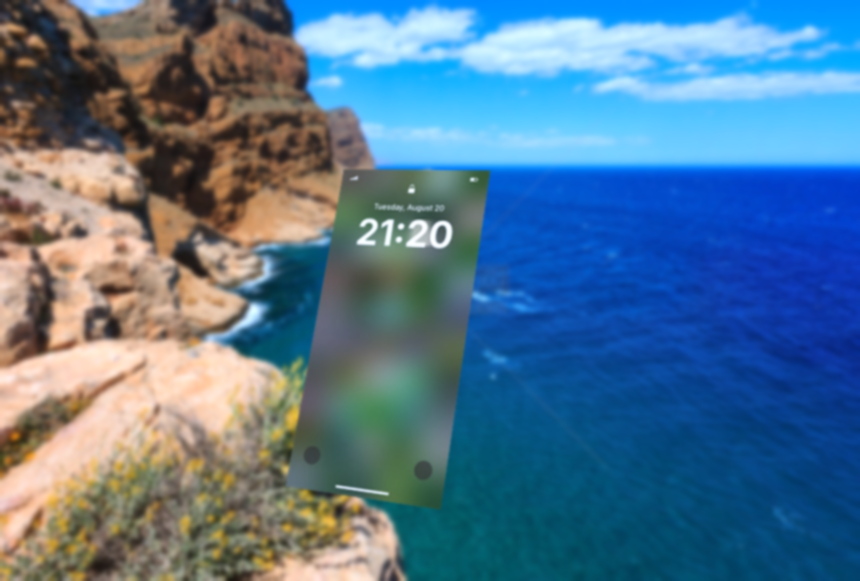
21:20
